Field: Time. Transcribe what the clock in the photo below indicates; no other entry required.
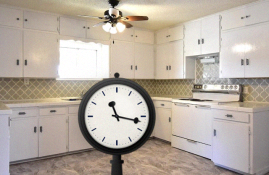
11:17
